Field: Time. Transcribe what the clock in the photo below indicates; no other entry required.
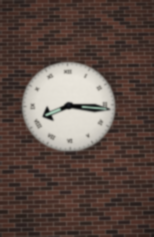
8:16
